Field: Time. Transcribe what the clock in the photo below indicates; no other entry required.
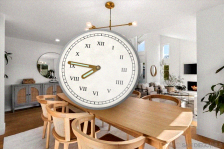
7:46
